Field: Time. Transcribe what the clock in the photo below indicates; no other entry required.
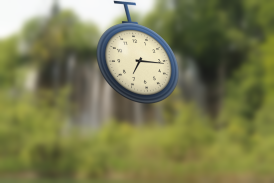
7:16
